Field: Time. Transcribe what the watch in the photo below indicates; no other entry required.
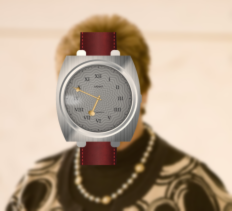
6:49
